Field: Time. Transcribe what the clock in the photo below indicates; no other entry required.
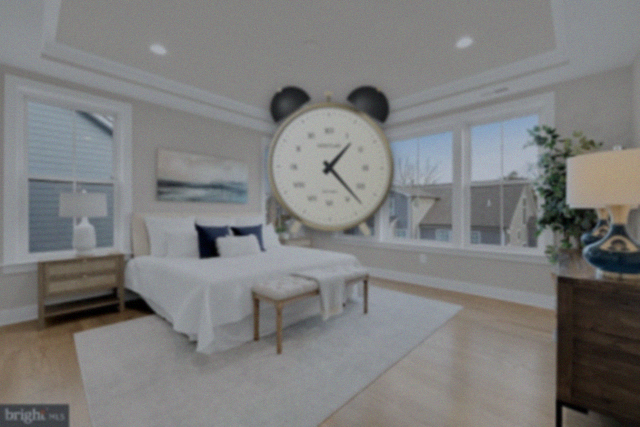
1:23
